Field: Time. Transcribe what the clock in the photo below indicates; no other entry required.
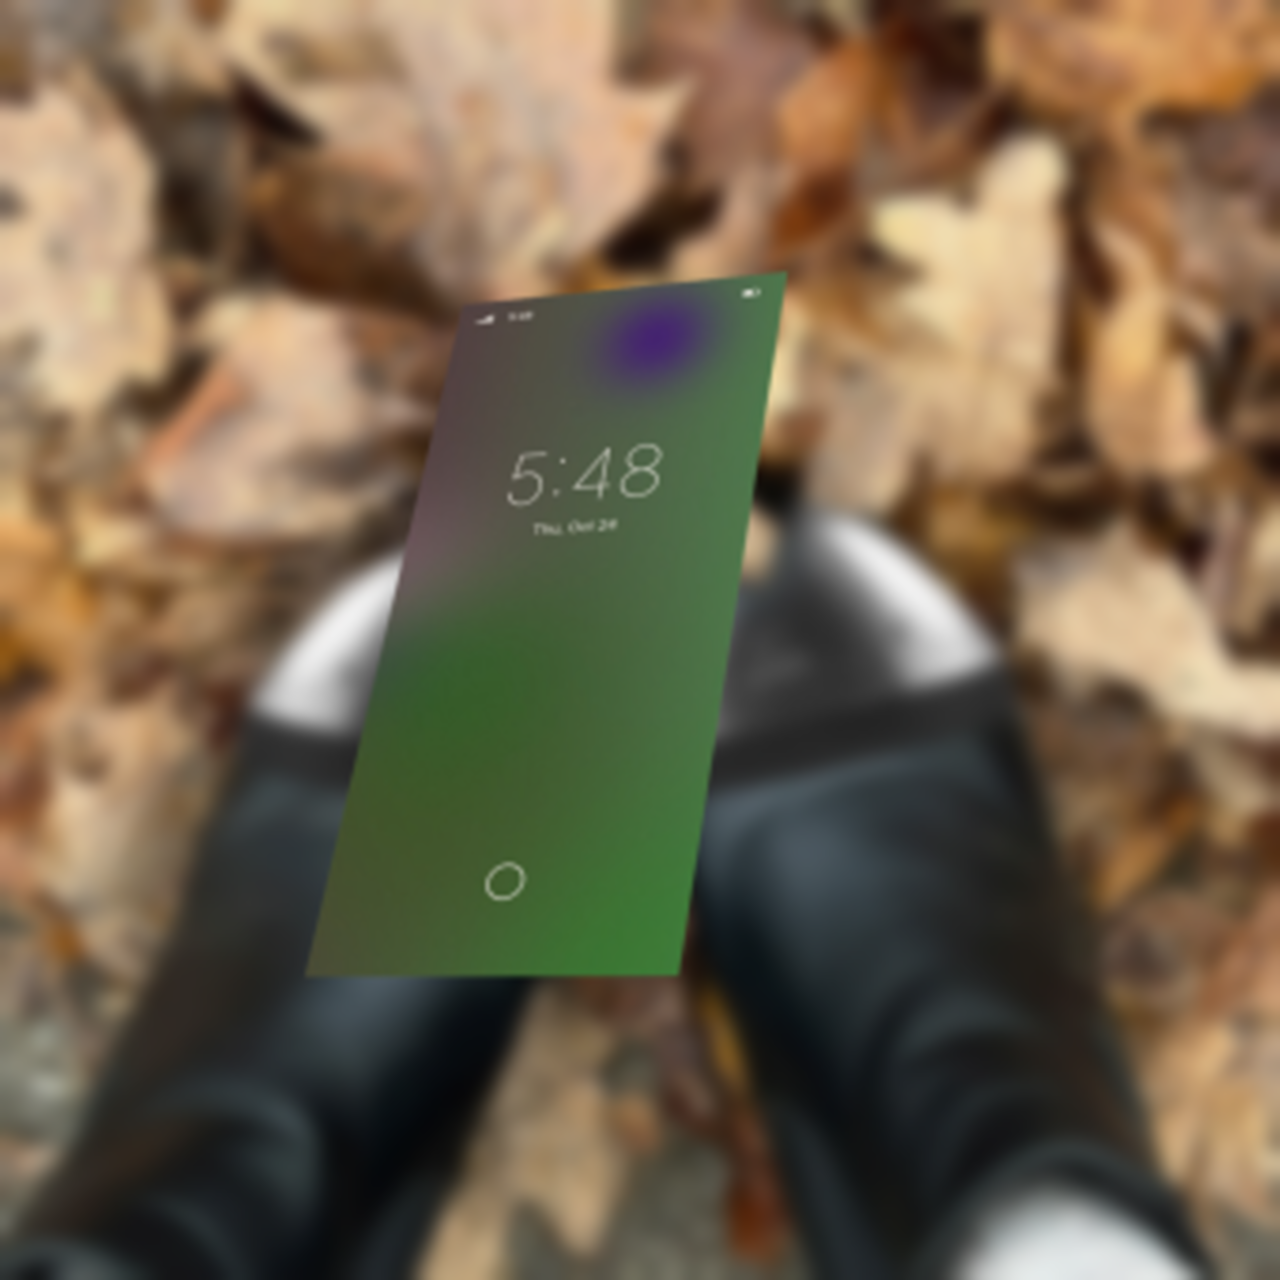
5:48
